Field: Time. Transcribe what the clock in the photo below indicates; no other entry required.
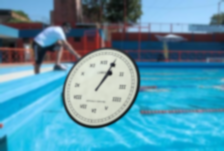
1:04
